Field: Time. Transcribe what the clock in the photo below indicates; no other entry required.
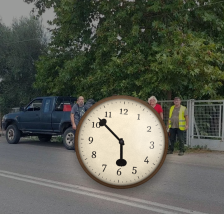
5:52
